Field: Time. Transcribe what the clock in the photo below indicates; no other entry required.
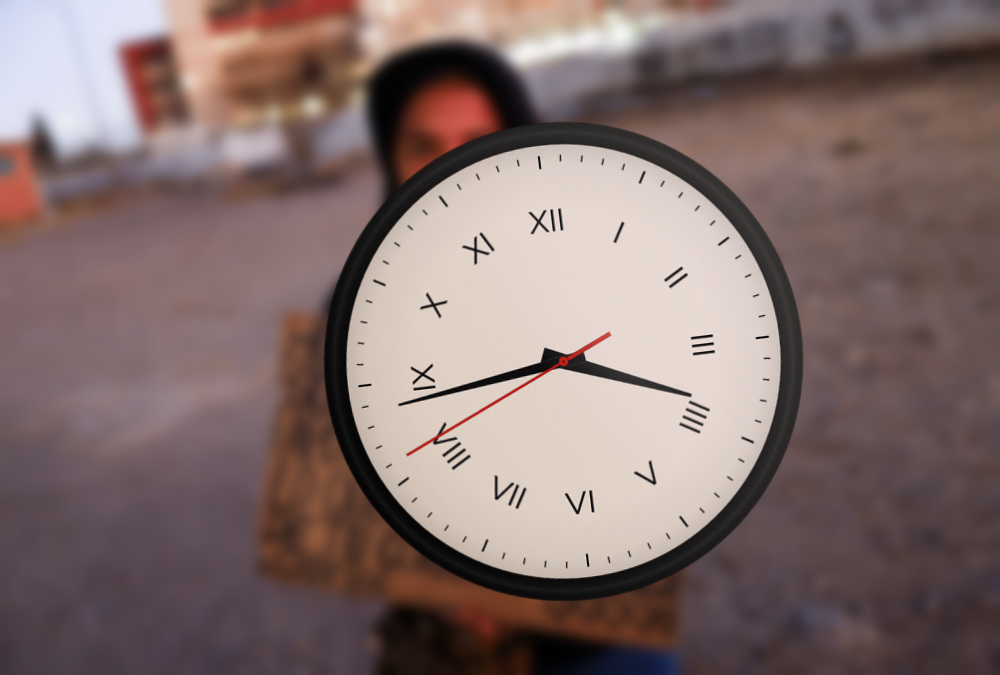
3:43:41
